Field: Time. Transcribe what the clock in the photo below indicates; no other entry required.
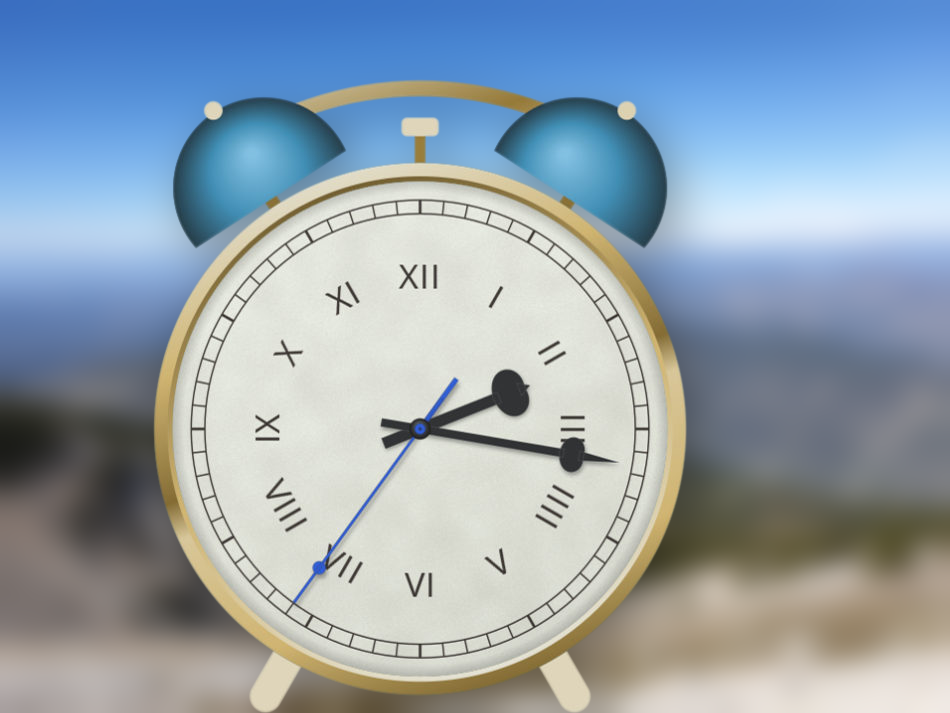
2:16:36
